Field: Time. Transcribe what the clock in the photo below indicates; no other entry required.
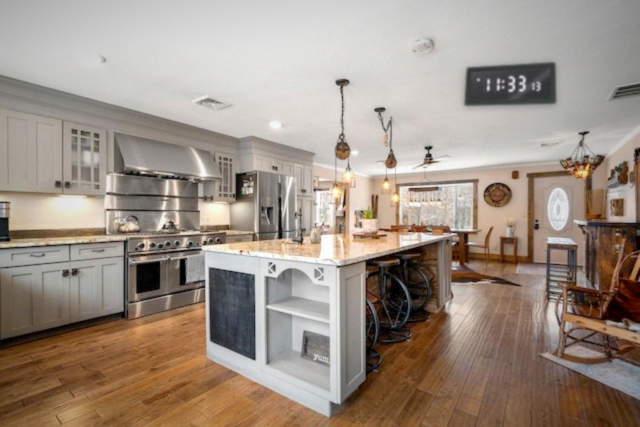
11:33
